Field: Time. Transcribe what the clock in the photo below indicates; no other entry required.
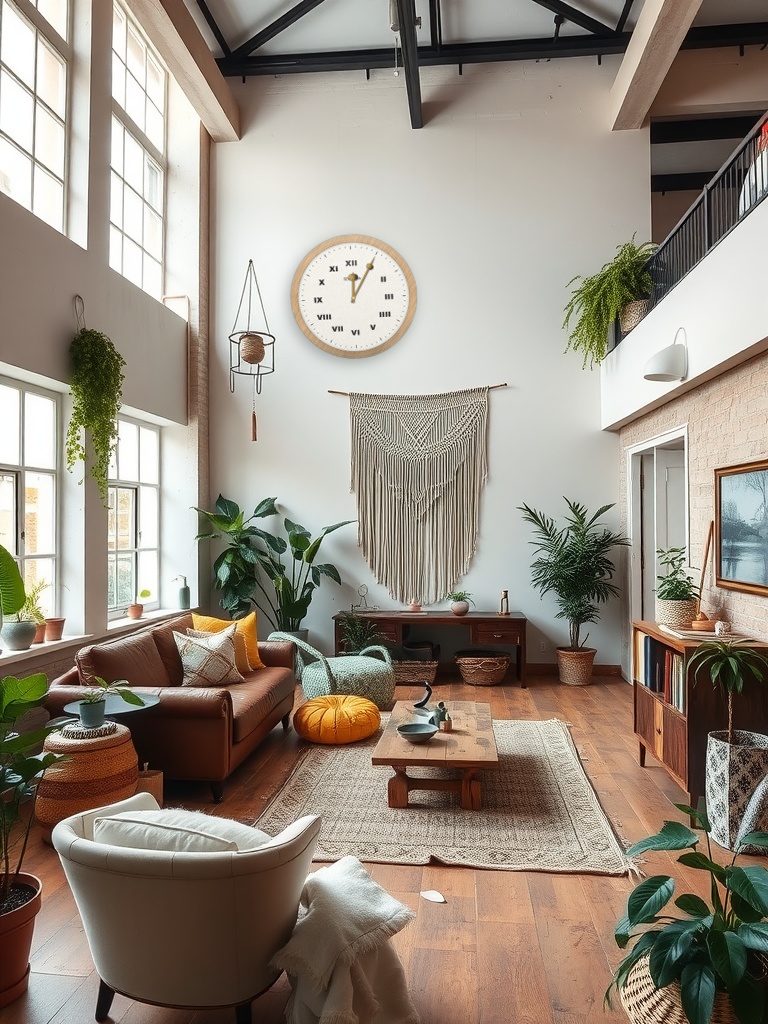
12:05
